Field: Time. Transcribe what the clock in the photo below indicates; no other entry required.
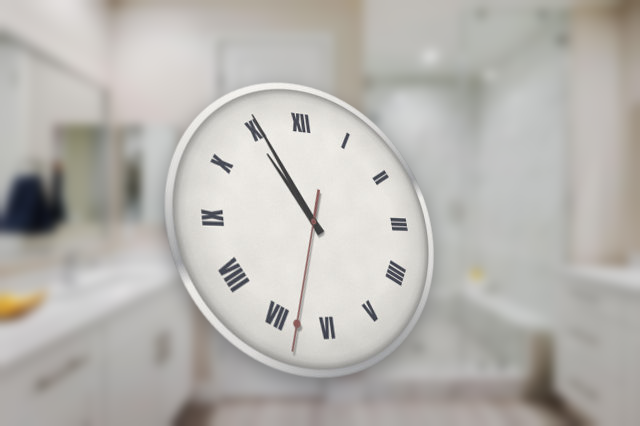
10:55:33
